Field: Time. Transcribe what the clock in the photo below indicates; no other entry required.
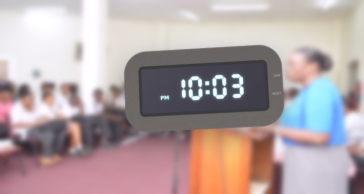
10:03
